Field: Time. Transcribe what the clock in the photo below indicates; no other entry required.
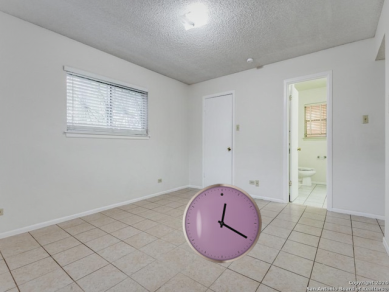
12:20
